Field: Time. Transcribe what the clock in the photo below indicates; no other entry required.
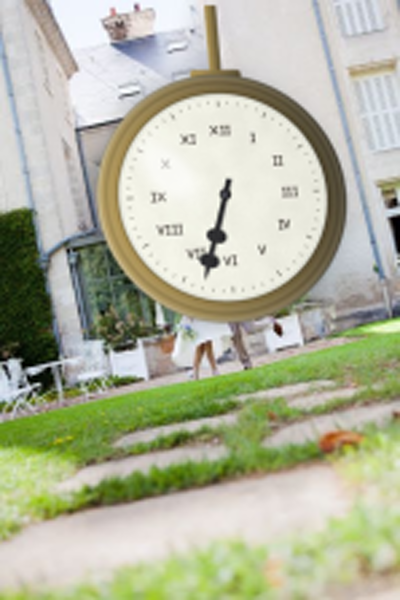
6:33
